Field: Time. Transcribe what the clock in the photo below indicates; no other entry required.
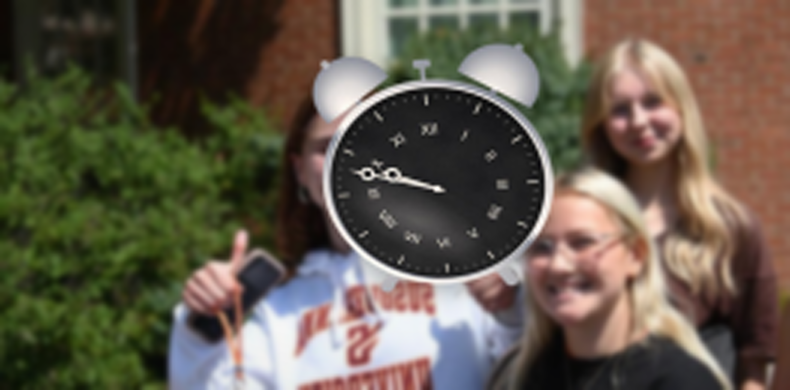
9:48
